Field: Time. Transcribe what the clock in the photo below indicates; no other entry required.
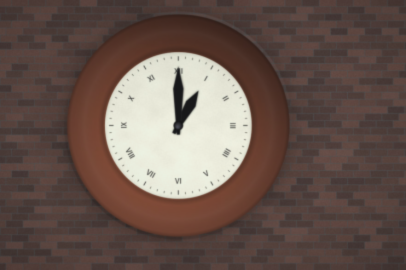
1:00
